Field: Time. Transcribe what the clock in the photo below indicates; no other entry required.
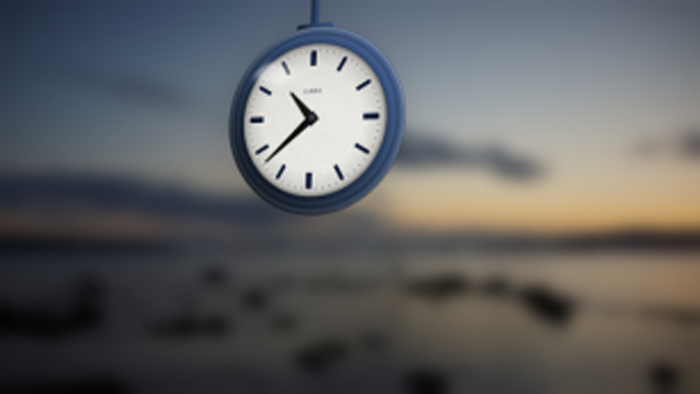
10:38
